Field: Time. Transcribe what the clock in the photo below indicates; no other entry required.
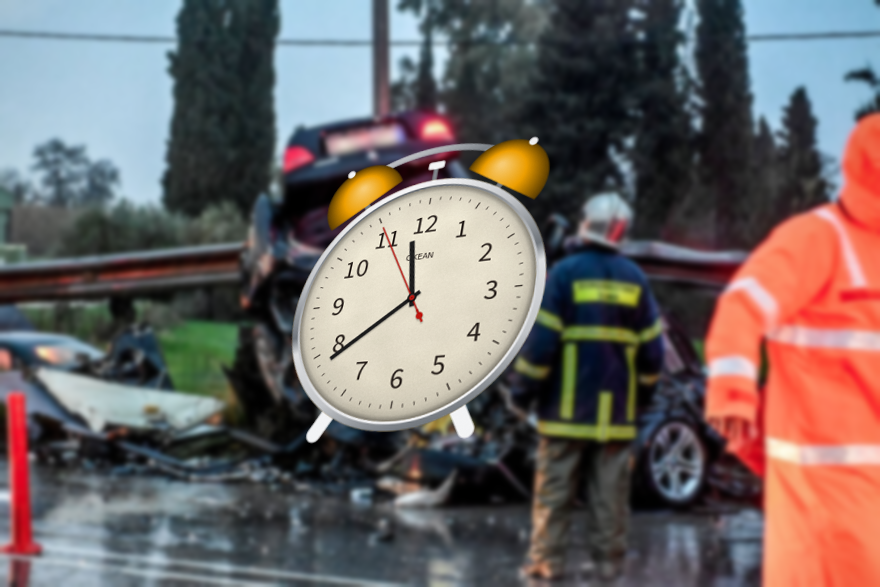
11:38:55
